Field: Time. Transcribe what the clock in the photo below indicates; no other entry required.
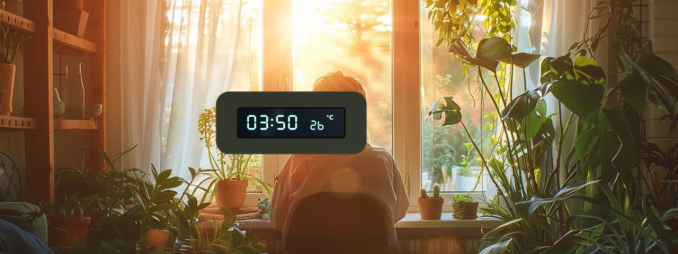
3:50
